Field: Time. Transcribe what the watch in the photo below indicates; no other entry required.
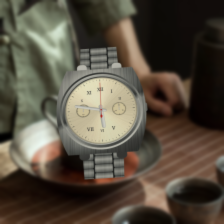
5:47
